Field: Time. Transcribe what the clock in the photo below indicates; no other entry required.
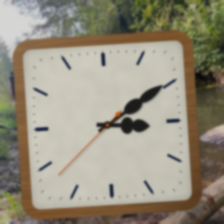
3:09:38
